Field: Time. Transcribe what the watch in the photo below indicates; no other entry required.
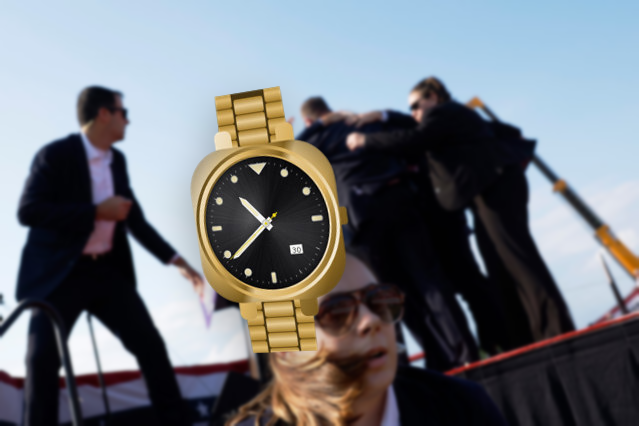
10:38:39
